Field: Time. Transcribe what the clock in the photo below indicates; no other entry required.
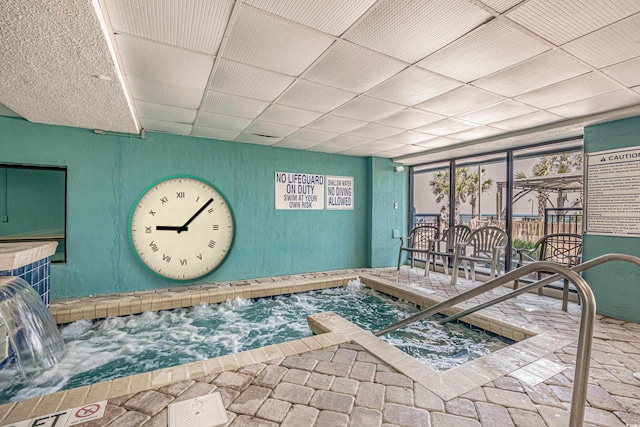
9:08
